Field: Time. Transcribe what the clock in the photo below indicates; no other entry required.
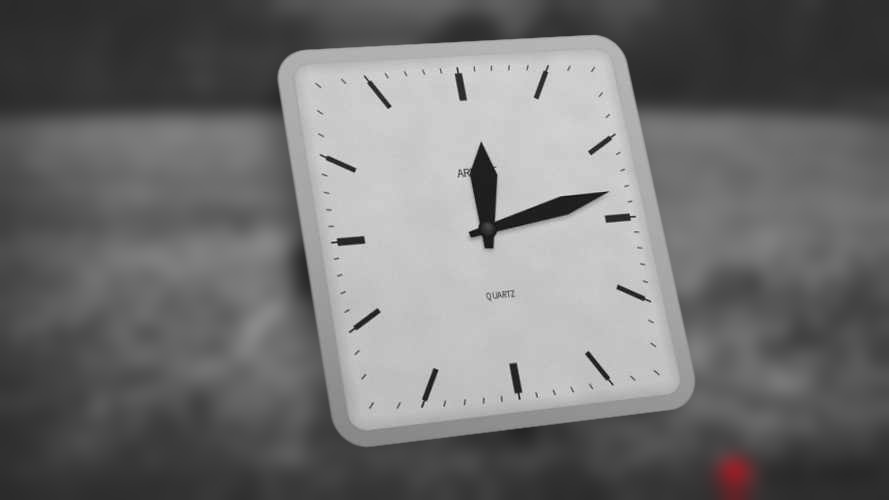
12:13
